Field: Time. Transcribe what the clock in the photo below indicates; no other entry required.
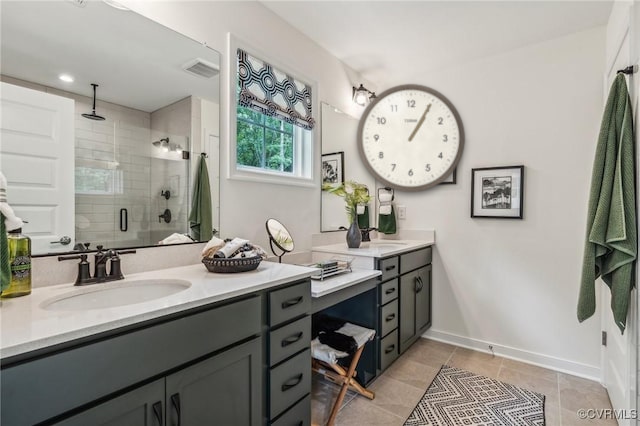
1:05
